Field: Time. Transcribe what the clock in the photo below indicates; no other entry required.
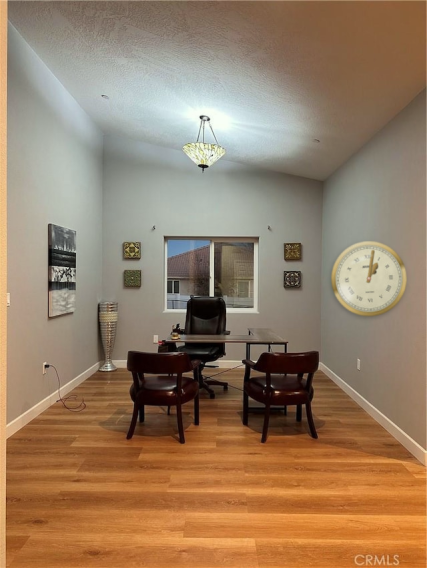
1:02
